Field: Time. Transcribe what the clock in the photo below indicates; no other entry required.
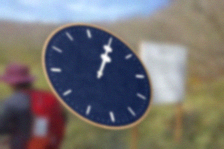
1:05
